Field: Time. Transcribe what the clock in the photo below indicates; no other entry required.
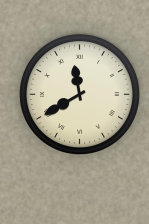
11:40
